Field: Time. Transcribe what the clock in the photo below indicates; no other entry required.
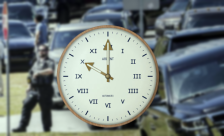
10:00
